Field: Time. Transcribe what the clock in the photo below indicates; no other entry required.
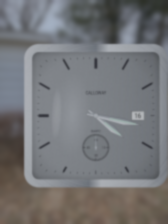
4:17
